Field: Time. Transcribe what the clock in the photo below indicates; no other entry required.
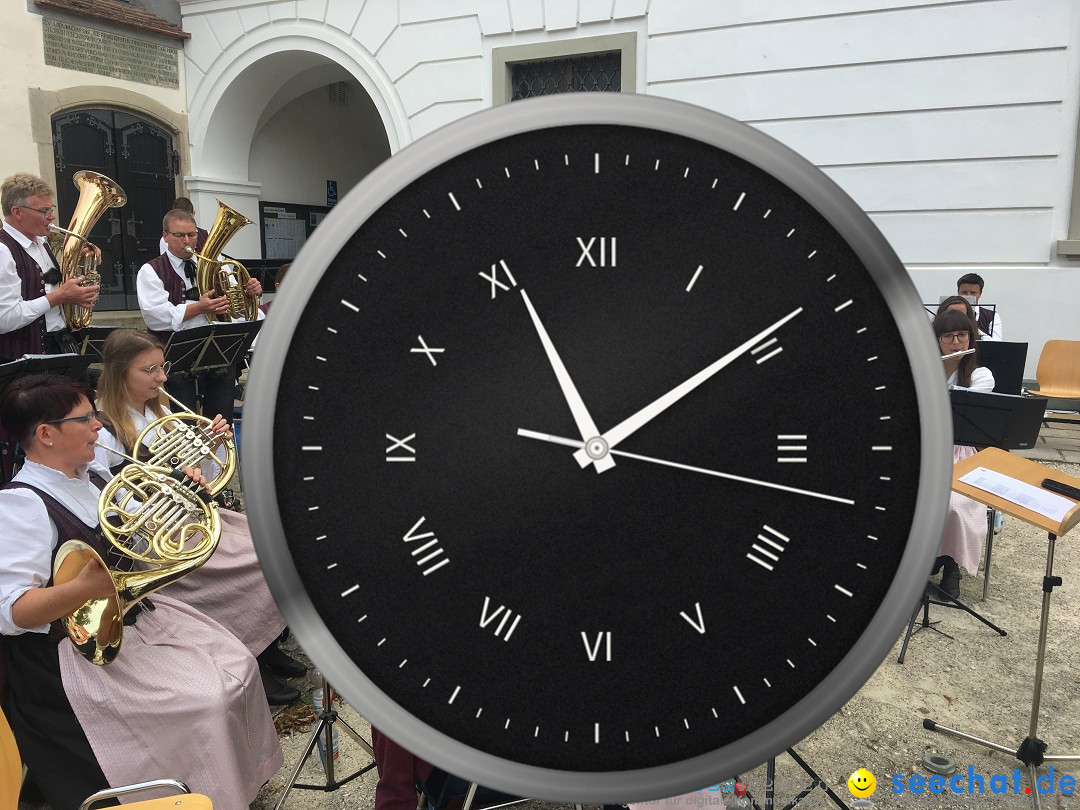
11:09:17
